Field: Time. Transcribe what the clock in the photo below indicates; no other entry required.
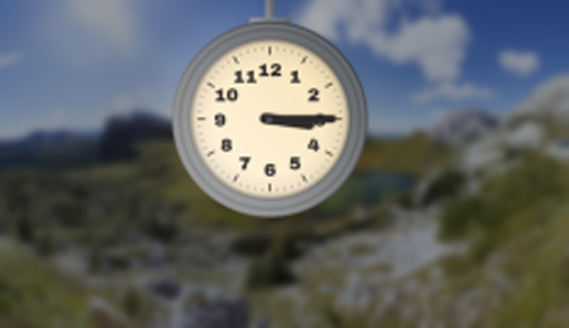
3:15
